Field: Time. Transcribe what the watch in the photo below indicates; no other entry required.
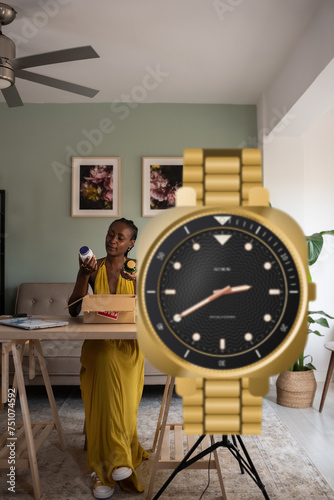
2:40
